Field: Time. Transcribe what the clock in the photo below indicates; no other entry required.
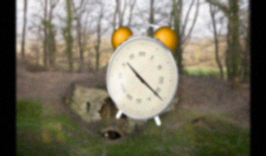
10:21
